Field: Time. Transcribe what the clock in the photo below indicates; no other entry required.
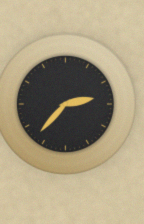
2:37
